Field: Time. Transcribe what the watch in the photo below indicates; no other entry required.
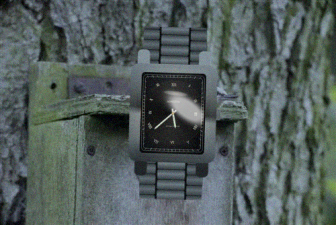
5:38
